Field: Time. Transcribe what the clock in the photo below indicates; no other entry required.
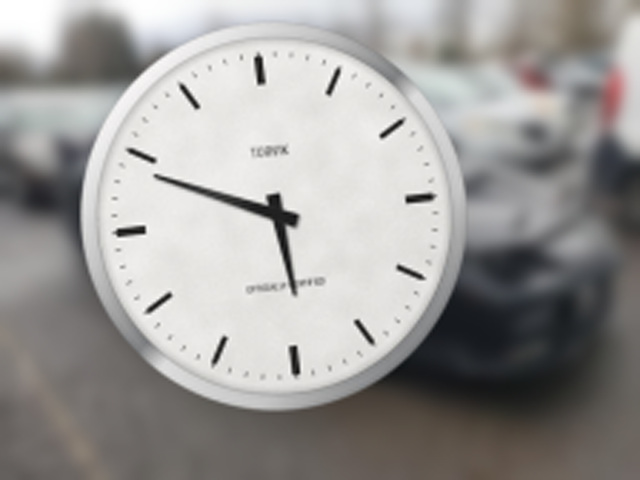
5:49
